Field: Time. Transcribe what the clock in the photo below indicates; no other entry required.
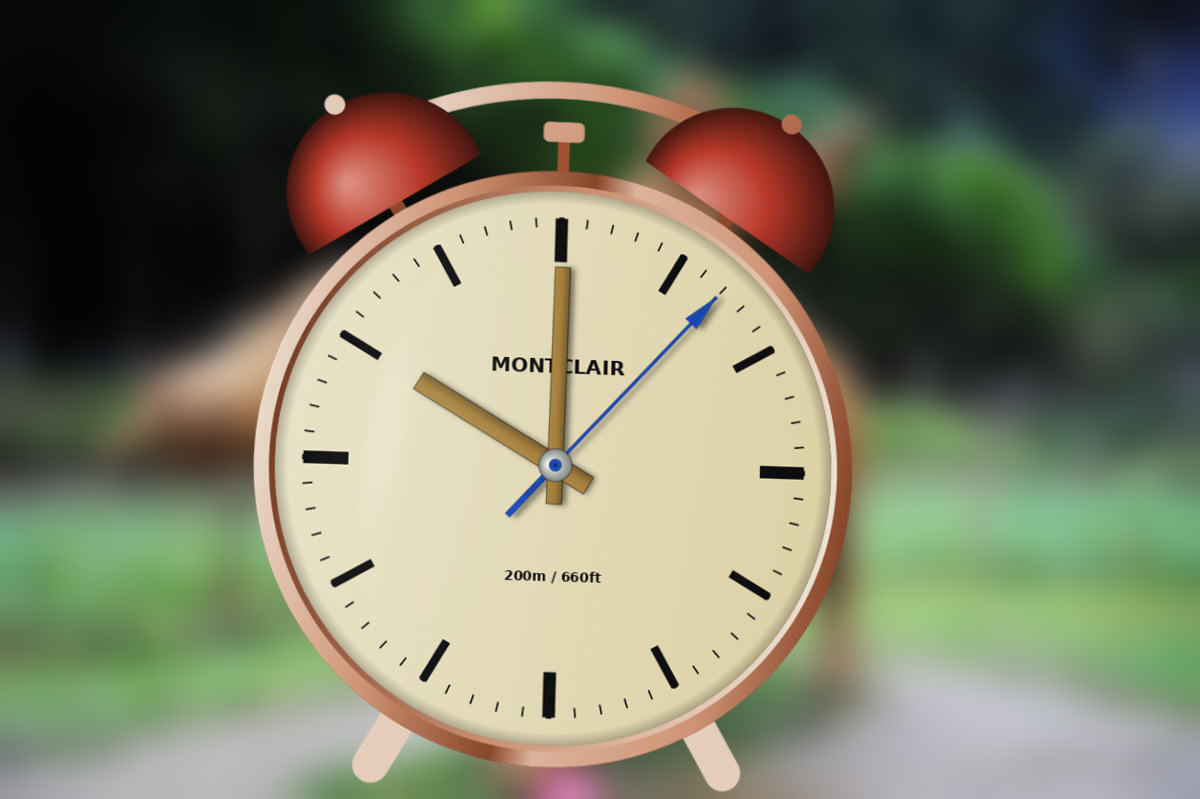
10:00:07
